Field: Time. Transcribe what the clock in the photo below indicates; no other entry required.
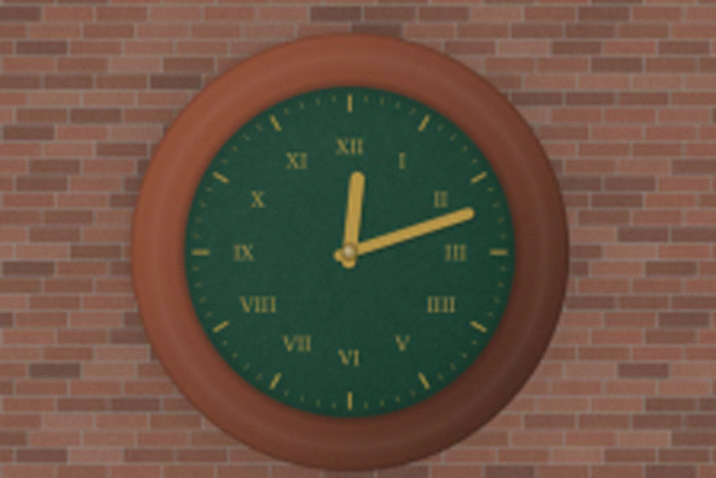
12:12
